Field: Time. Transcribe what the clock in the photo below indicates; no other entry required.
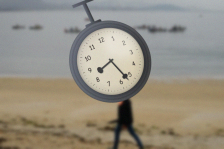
8:27
